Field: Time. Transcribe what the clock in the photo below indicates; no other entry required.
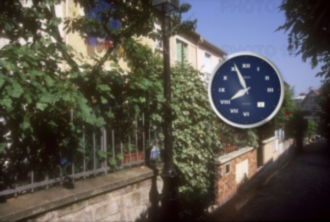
7:56
